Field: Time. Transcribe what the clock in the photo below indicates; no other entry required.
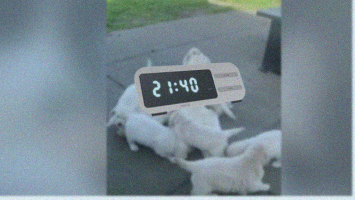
21:40
